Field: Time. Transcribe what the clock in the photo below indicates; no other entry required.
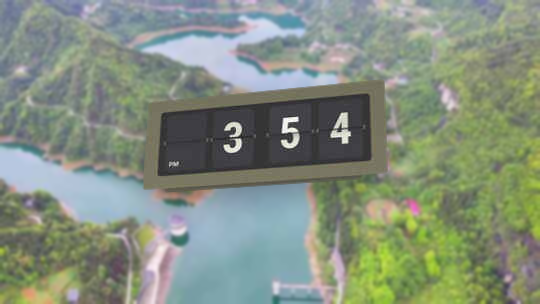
3:54
